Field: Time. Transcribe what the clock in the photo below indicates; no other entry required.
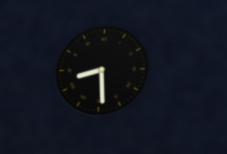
8:29
